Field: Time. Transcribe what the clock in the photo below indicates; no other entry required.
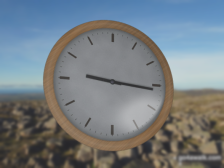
9:16
